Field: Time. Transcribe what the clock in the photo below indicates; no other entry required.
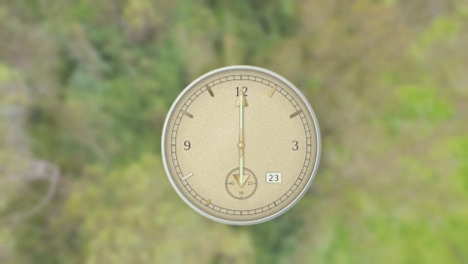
6:00
